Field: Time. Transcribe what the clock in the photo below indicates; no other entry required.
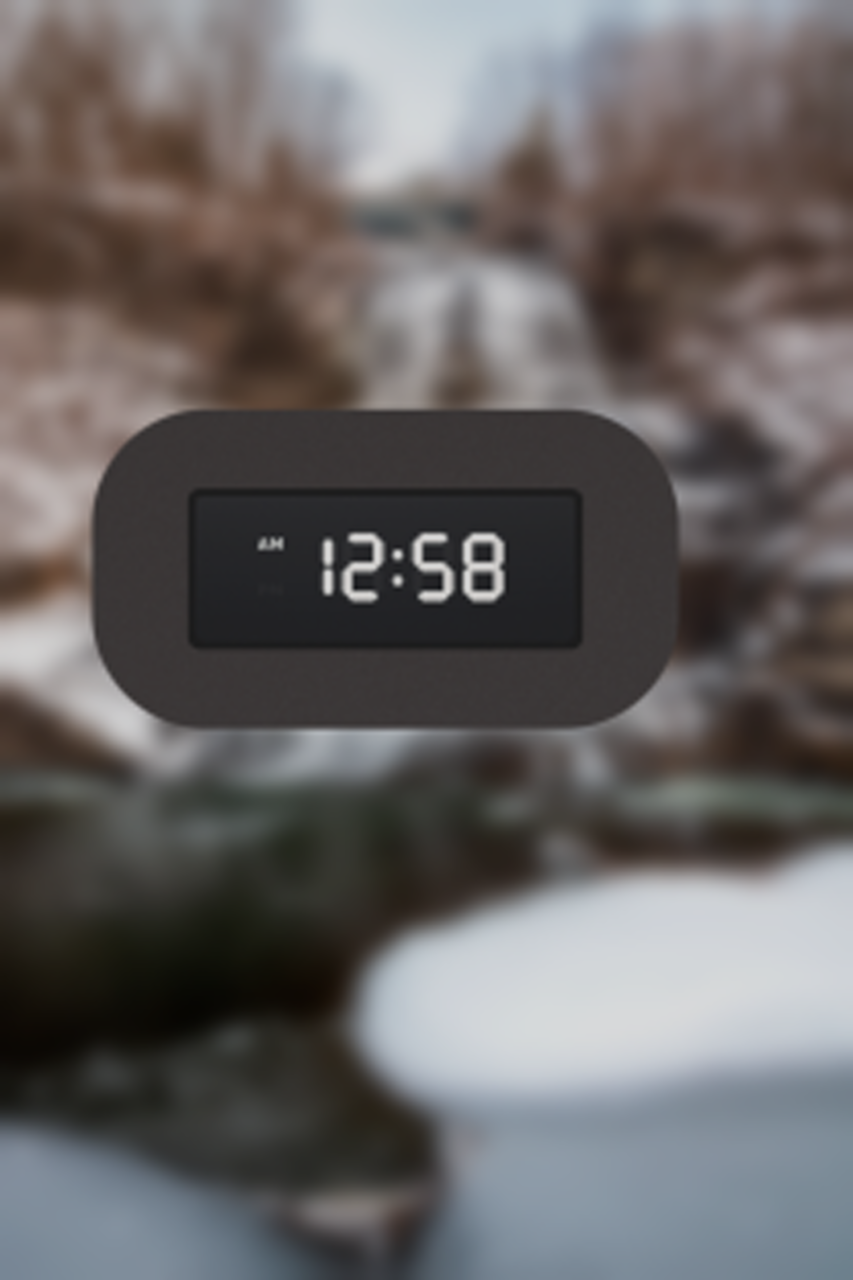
12:58
